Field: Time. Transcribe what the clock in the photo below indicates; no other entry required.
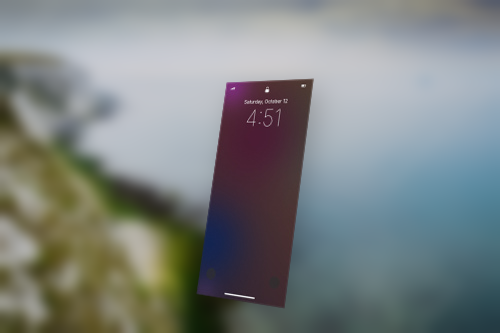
4:51
